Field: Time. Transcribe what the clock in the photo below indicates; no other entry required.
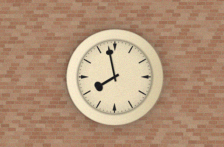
7:58
